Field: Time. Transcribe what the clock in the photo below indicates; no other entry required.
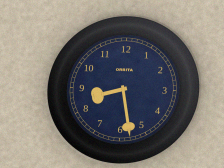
8:28
